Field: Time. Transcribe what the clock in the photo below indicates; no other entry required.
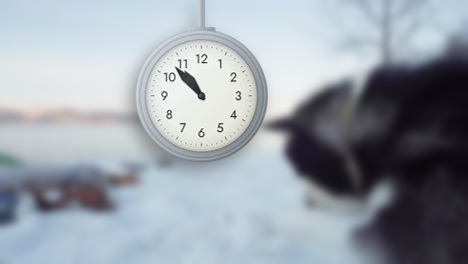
10:53
